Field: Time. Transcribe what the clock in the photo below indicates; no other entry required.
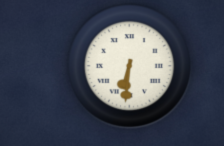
6:31
